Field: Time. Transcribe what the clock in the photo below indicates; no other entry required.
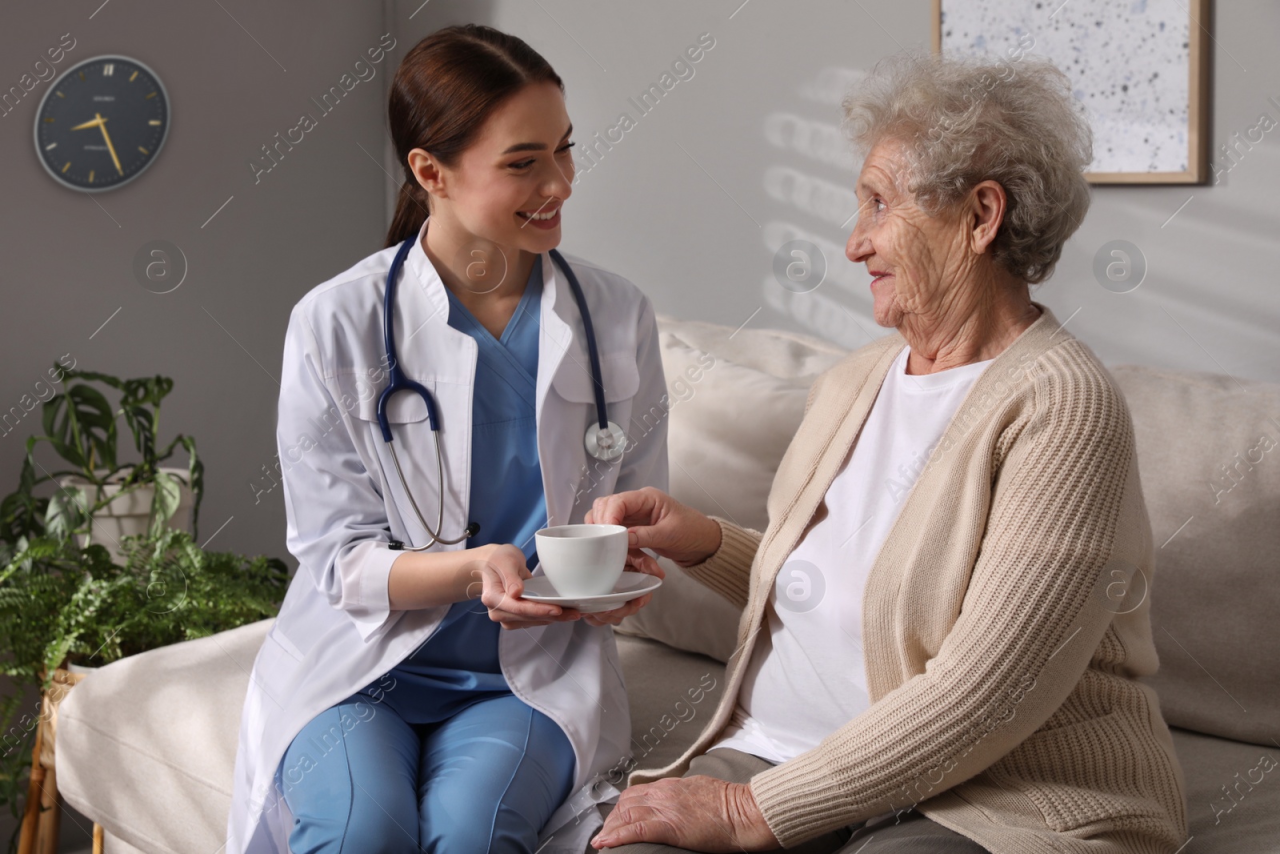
8:25
